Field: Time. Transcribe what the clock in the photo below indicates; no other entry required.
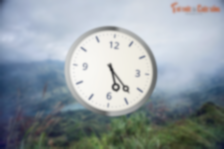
5:23
